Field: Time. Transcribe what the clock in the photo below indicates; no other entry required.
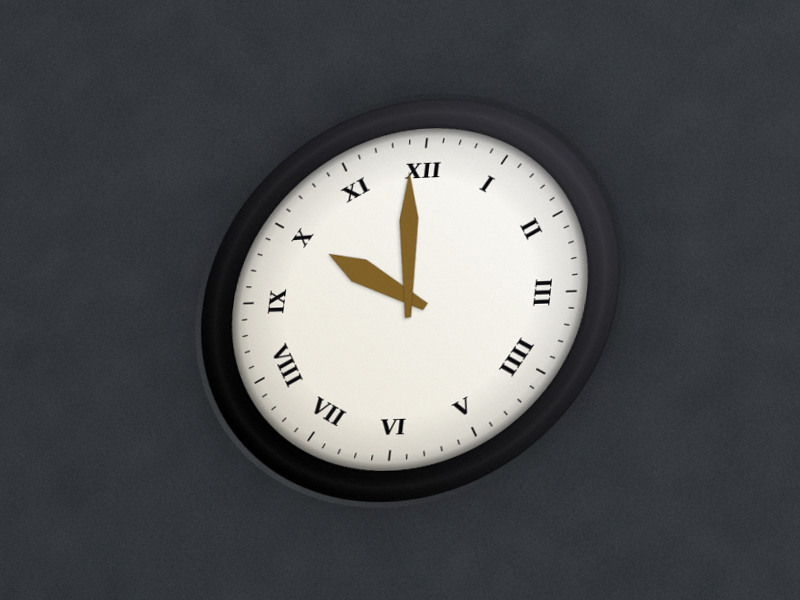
9:59
